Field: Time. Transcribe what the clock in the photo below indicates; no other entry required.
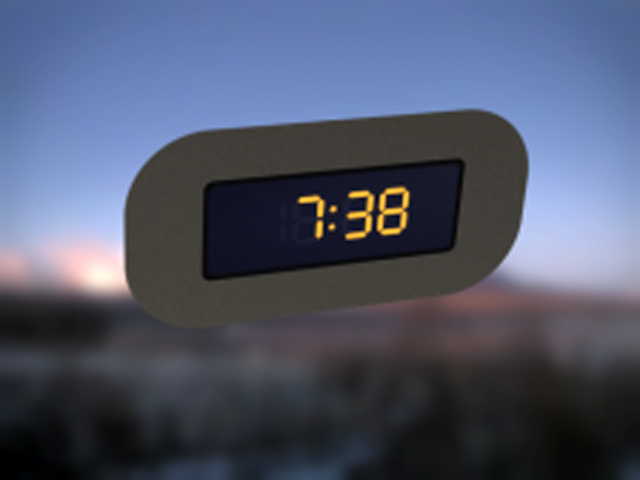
7:38
